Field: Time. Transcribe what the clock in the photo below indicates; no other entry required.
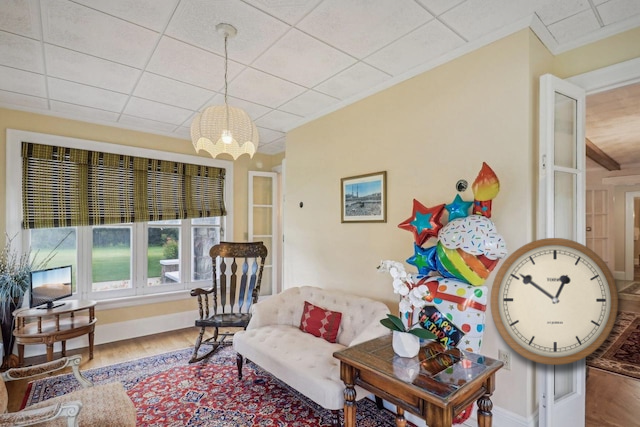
12:51
